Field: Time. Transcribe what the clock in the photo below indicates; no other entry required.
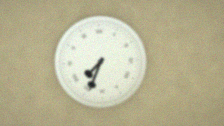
7:34
